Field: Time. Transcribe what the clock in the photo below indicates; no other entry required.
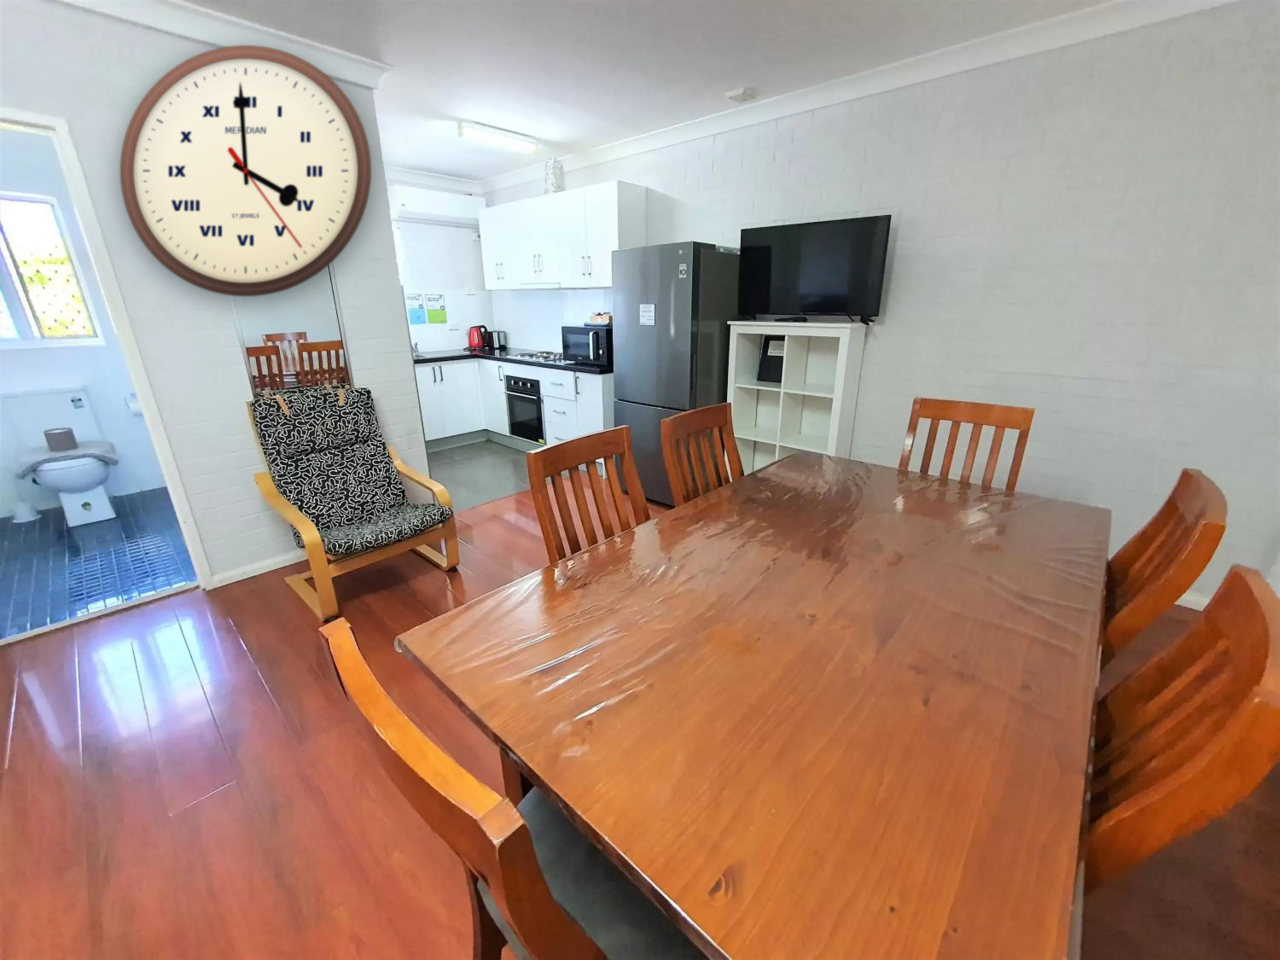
3:59:24
